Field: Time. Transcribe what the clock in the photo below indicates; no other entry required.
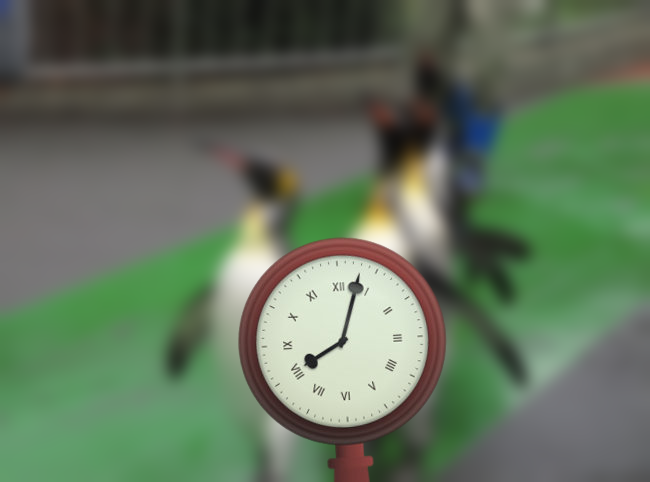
8:03
